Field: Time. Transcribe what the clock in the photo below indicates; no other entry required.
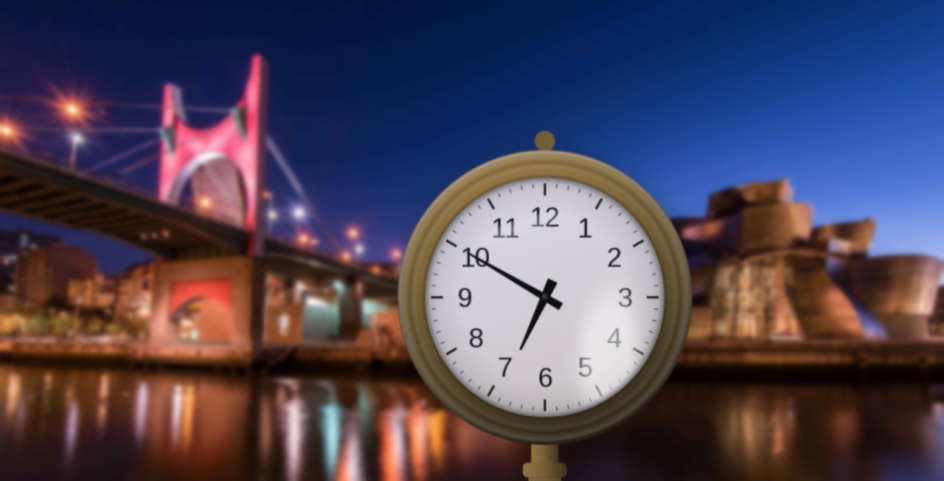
6:50
